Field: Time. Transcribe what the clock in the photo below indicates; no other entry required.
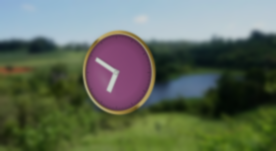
6:50
